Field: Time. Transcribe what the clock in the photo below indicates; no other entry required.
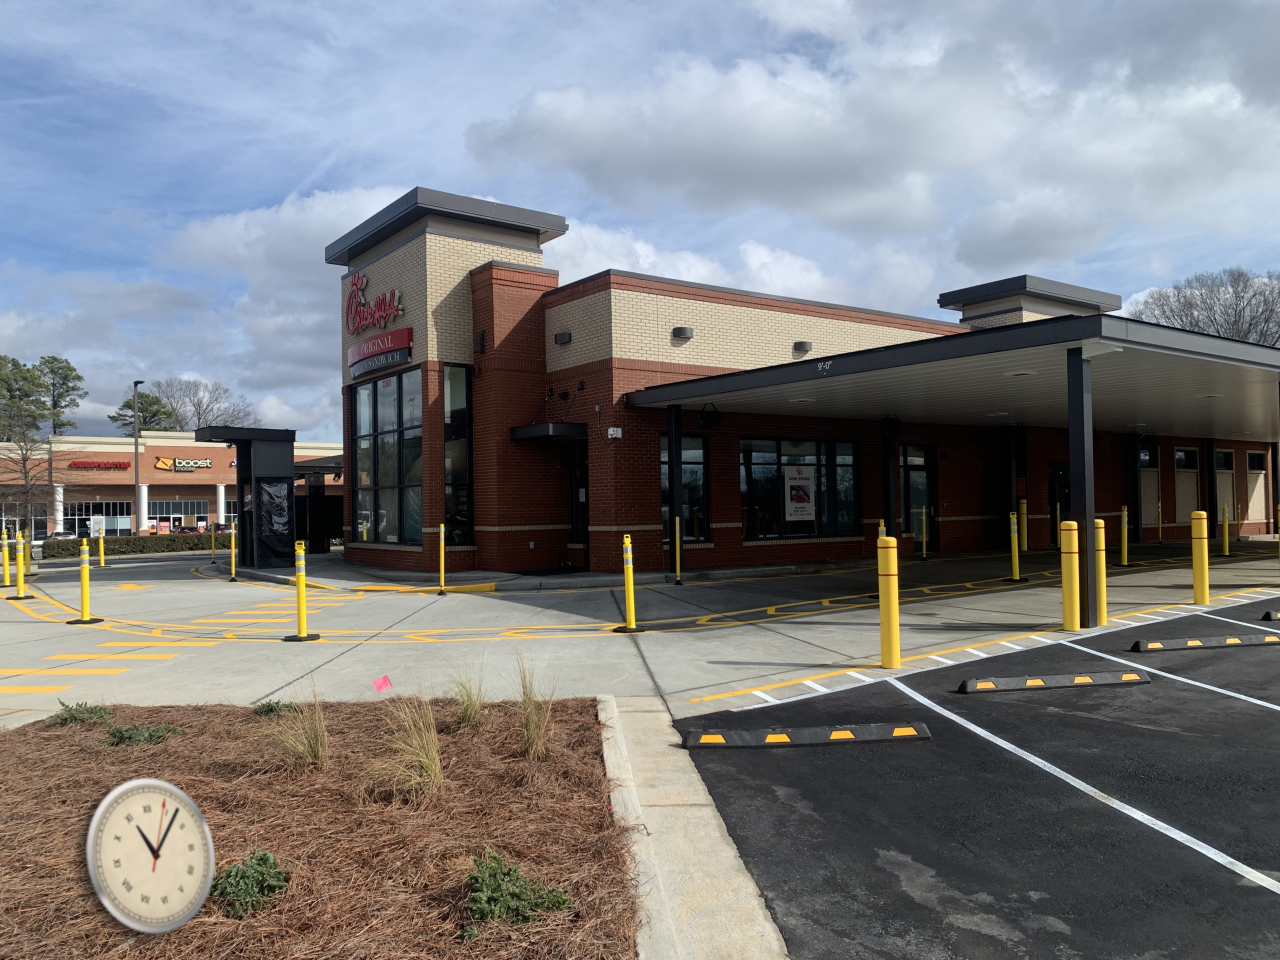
11:07:04
